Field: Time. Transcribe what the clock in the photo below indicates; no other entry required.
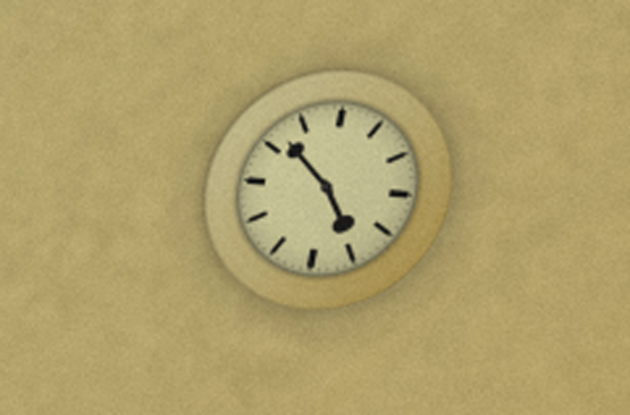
4:52
